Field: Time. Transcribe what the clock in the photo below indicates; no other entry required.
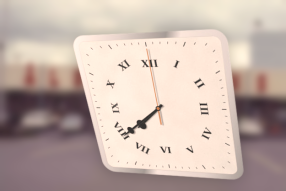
7:39:00
